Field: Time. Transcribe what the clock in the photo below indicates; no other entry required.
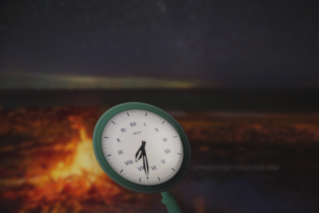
7:33
